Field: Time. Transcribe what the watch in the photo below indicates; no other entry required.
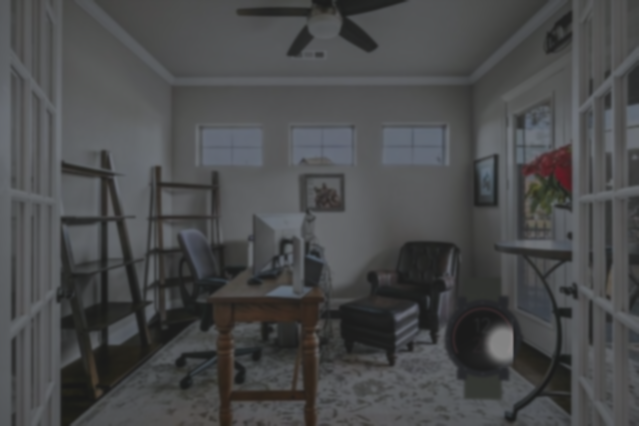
12:25
